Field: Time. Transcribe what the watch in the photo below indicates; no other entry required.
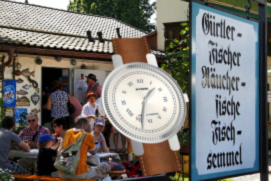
1:33
